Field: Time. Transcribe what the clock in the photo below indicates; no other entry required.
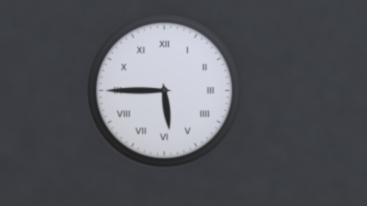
5:45
